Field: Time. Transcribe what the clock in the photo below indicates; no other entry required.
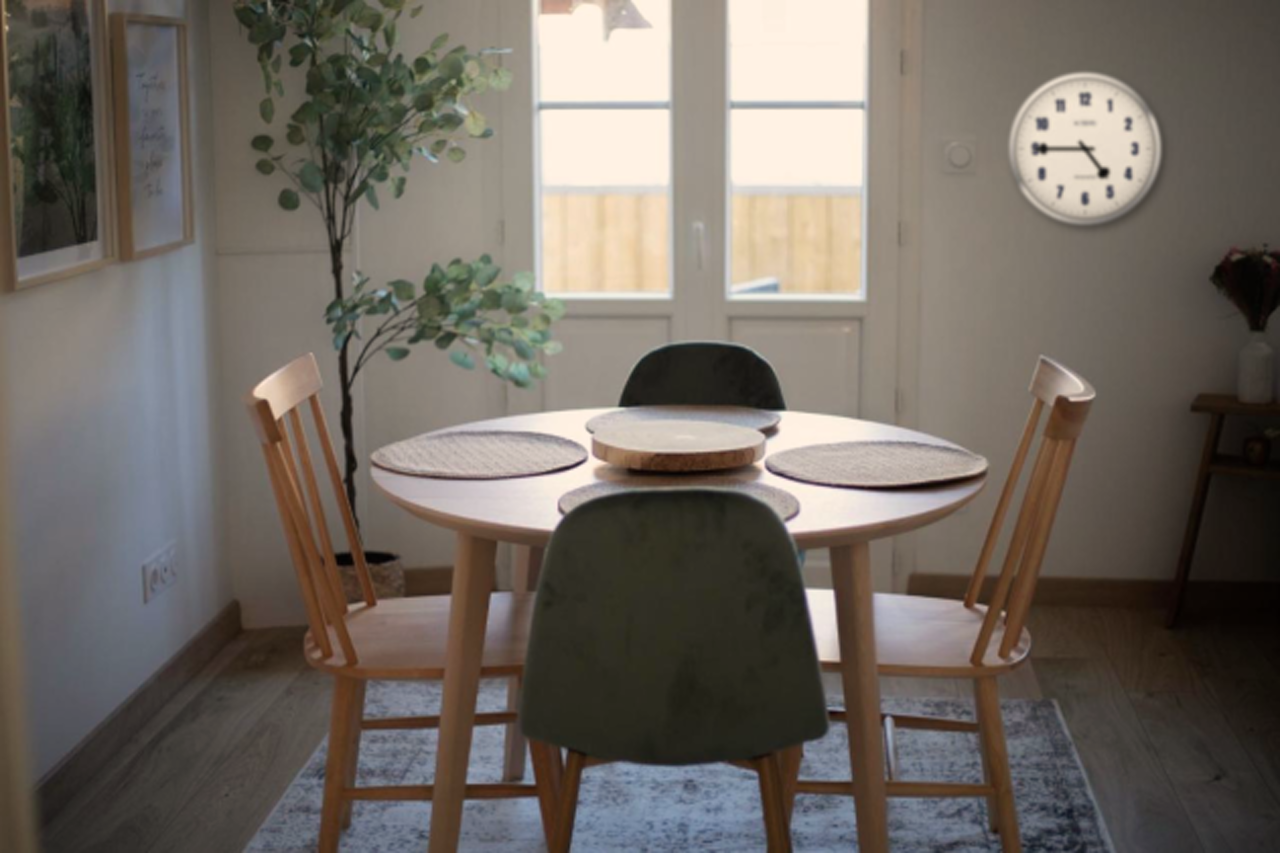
4:45
